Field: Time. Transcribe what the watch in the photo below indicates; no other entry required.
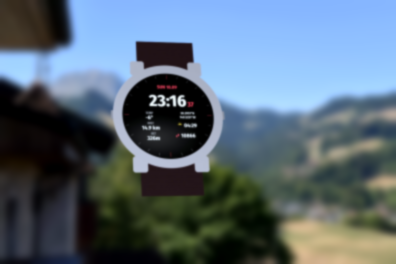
23:16
